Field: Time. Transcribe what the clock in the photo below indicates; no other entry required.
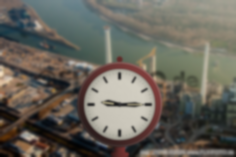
9:15
